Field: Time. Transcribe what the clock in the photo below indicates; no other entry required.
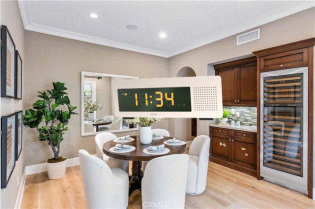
11:34
